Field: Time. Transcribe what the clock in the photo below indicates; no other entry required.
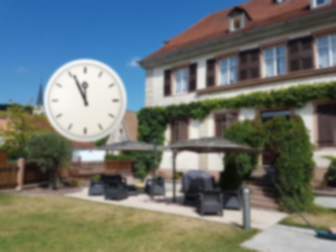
11:56
